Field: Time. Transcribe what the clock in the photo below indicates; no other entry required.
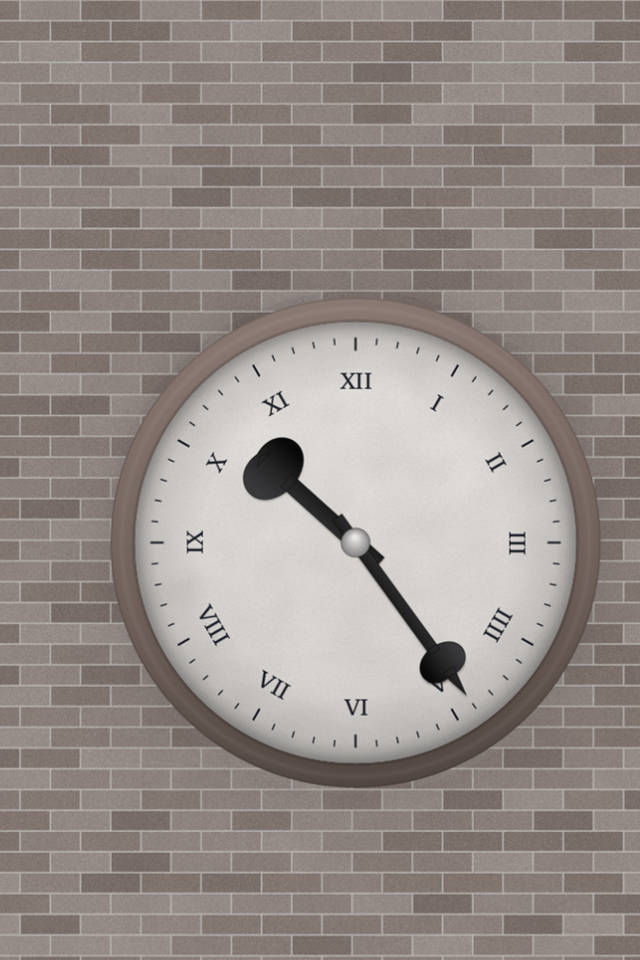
10:24
